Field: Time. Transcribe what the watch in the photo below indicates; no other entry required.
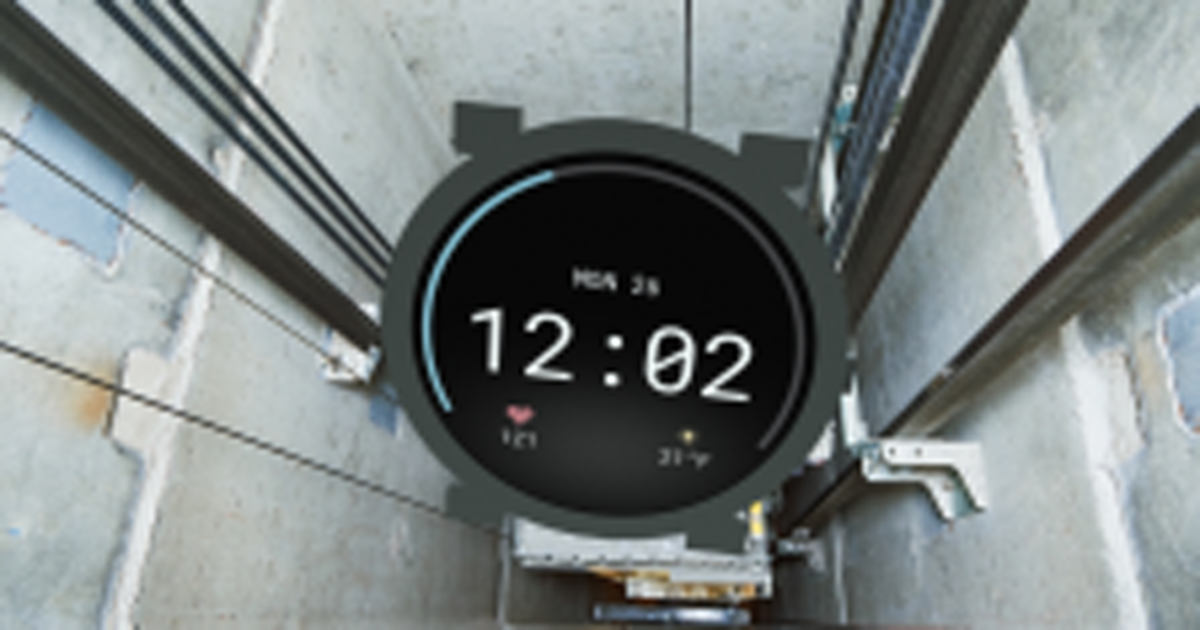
12:02
